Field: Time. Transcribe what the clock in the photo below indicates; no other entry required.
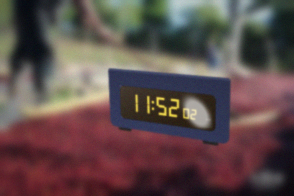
11:52:02
